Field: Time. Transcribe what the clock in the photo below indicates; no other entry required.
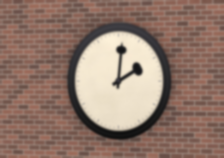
2:01
